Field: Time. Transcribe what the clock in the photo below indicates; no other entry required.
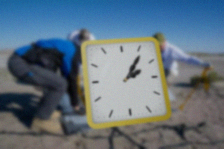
2:06
